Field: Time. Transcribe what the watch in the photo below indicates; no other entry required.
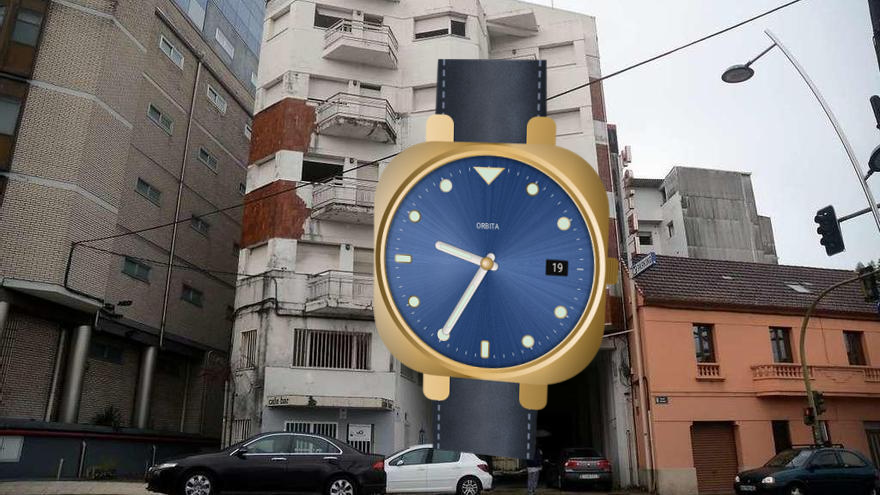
9:35
